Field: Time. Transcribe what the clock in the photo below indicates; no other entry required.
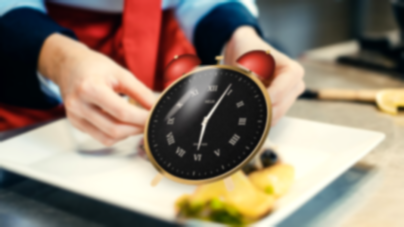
6:04
